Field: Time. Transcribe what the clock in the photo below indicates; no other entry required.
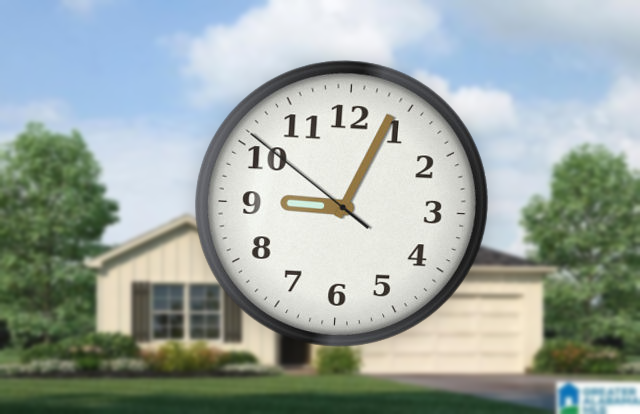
9:03:51
